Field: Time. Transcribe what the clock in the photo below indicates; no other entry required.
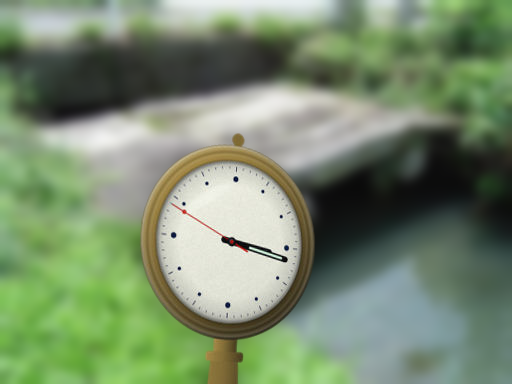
3:16:49
